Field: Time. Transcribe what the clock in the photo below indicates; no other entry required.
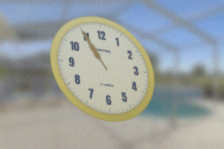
10:55
